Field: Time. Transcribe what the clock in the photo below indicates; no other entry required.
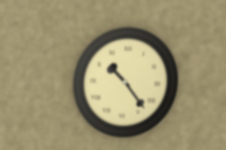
10:23
